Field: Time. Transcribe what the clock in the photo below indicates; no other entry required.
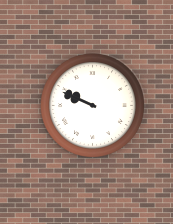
9:49
